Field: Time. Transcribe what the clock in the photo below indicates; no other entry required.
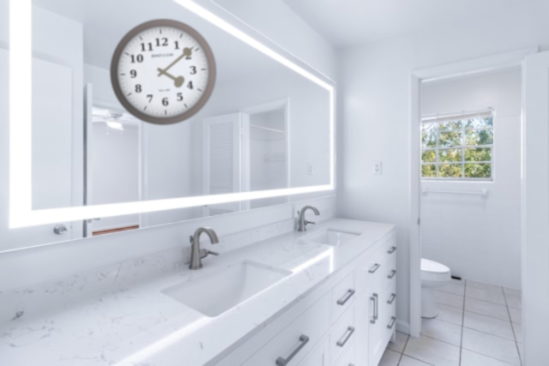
4:09
